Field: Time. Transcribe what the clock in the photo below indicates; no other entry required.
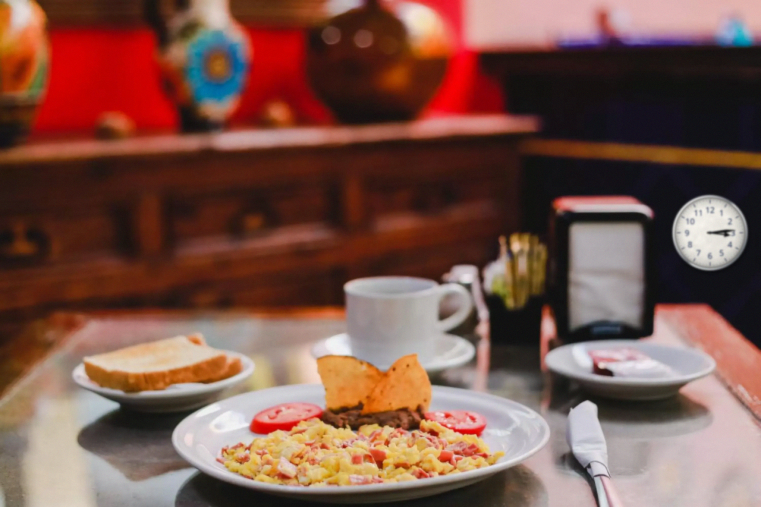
3:14
